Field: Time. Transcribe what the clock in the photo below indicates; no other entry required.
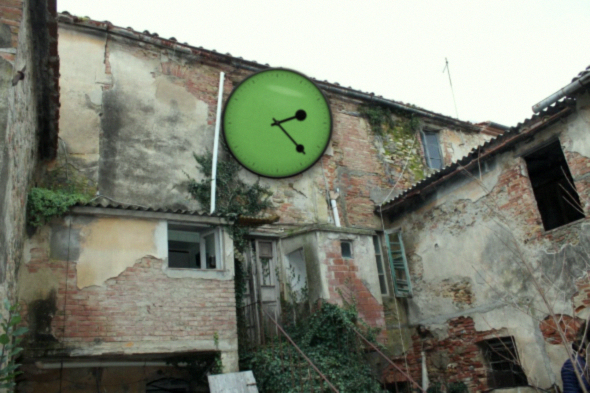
2:23
